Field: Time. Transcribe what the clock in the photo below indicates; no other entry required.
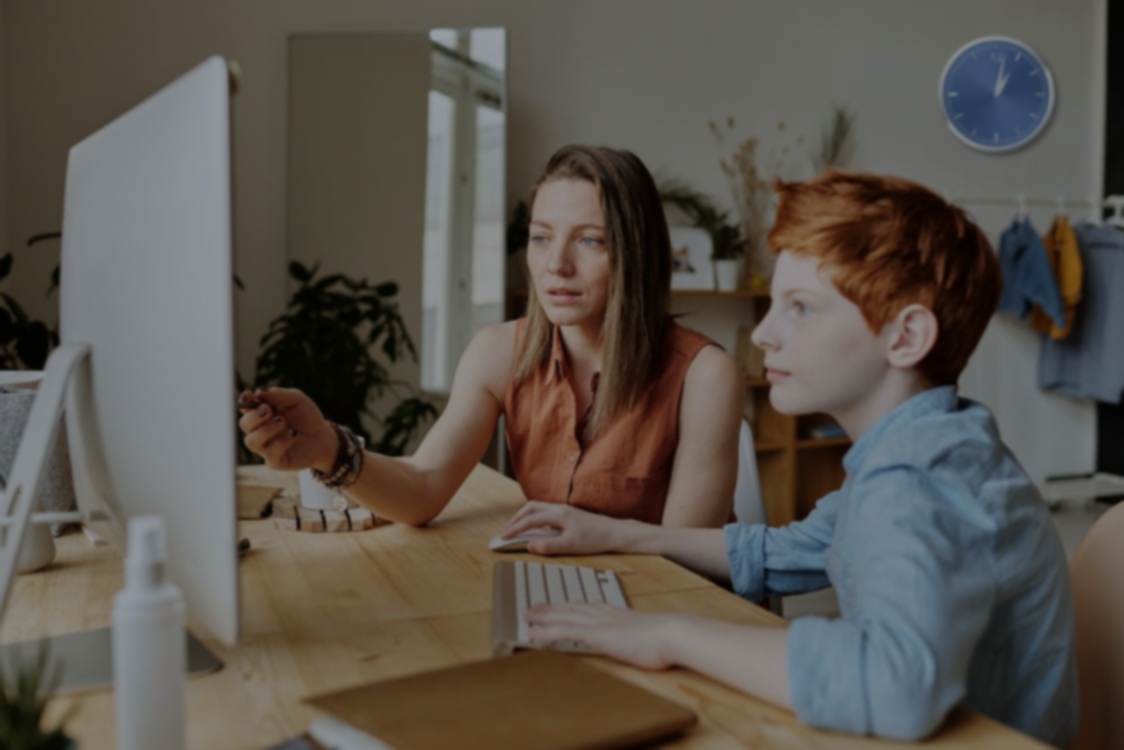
1:02
